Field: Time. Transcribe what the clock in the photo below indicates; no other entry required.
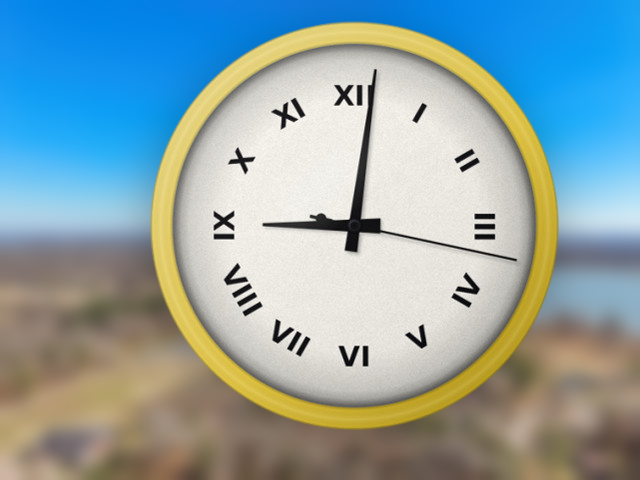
9:01:17
